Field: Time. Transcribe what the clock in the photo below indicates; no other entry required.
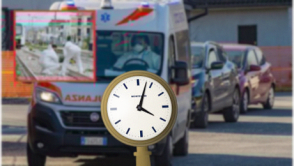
4:03
